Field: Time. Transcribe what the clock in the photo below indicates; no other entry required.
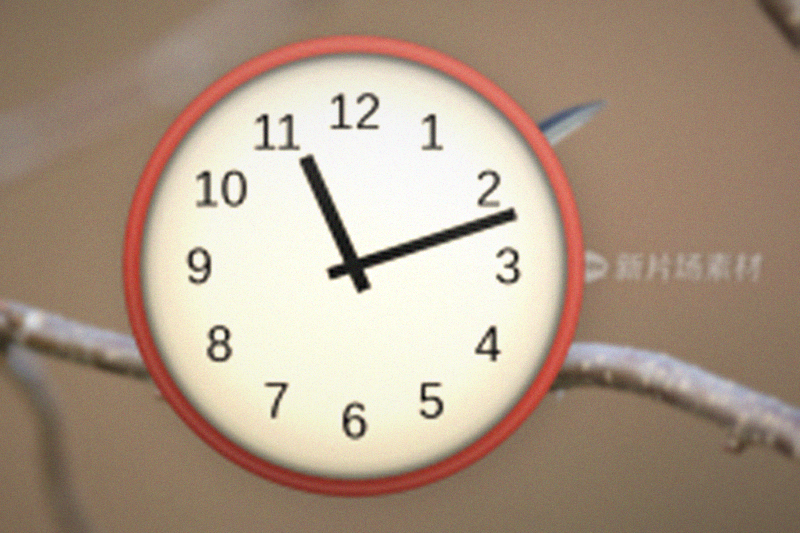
11:12
